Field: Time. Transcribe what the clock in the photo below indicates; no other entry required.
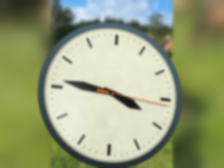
3:46:16
